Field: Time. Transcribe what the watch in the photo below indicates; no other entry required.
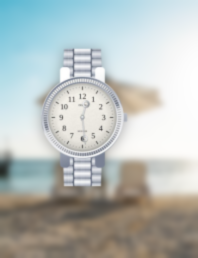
12:29
